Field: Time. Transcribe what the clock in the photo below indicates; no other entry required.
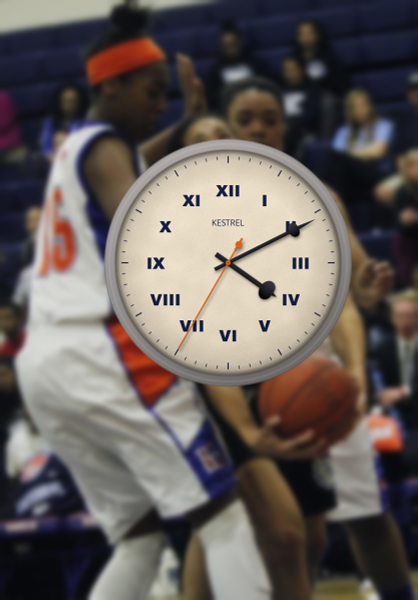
4:10:35
